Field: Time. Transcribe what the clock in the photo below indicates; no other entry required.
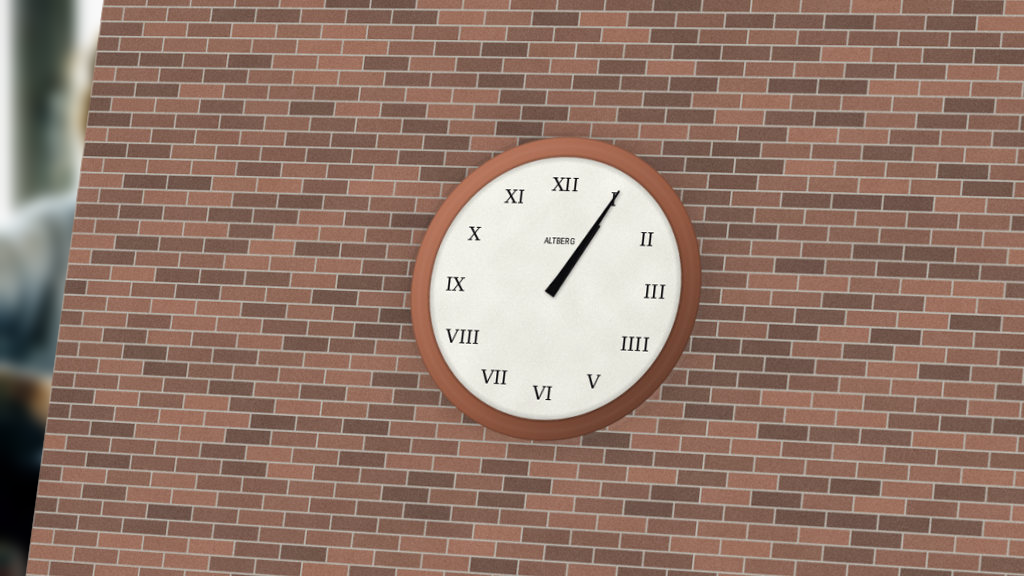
1:05
